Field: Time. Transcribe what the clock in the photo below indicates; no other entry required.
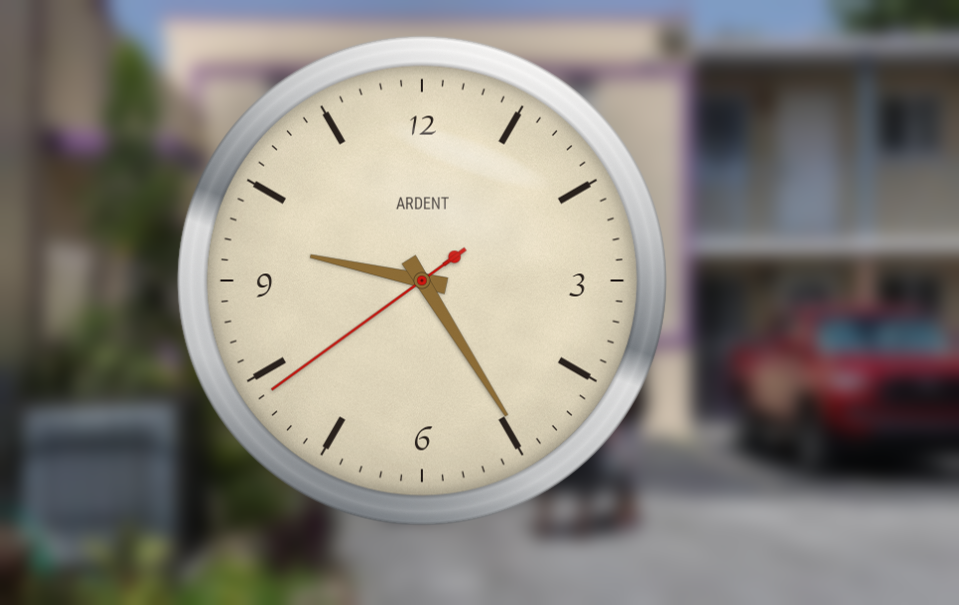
9:24:39
